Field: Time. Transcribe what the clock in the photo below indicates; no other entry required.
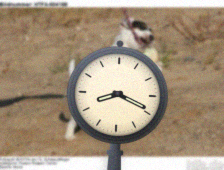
8:19
